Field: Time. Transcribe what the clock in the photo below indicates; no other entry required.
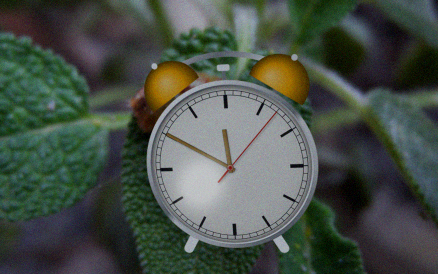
11:50:07
